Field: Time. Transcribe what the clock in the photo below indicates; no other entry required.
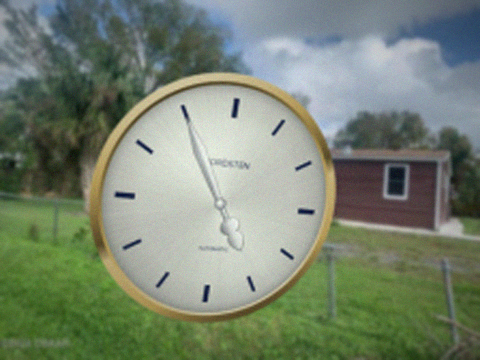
4:55
